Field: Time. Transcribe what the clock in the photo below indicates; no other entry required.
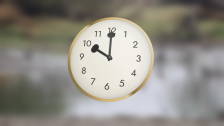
10:00
